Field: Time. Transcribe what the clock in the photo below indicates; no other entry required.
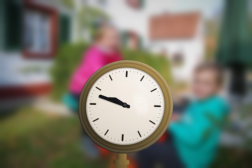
9:48
